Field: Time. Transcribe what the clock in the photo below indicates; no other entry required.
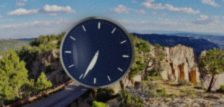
6:34
